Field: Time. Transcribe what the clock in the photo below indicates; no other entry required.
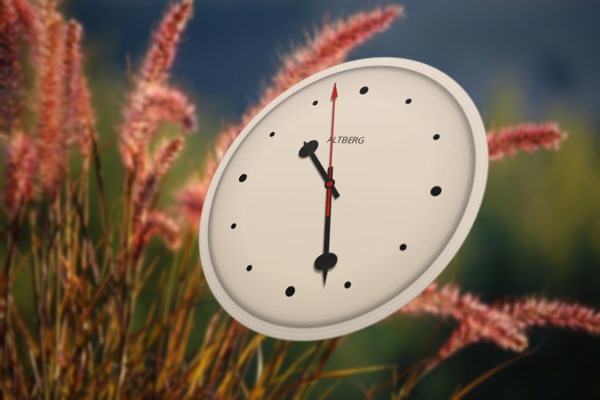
10:26:57
